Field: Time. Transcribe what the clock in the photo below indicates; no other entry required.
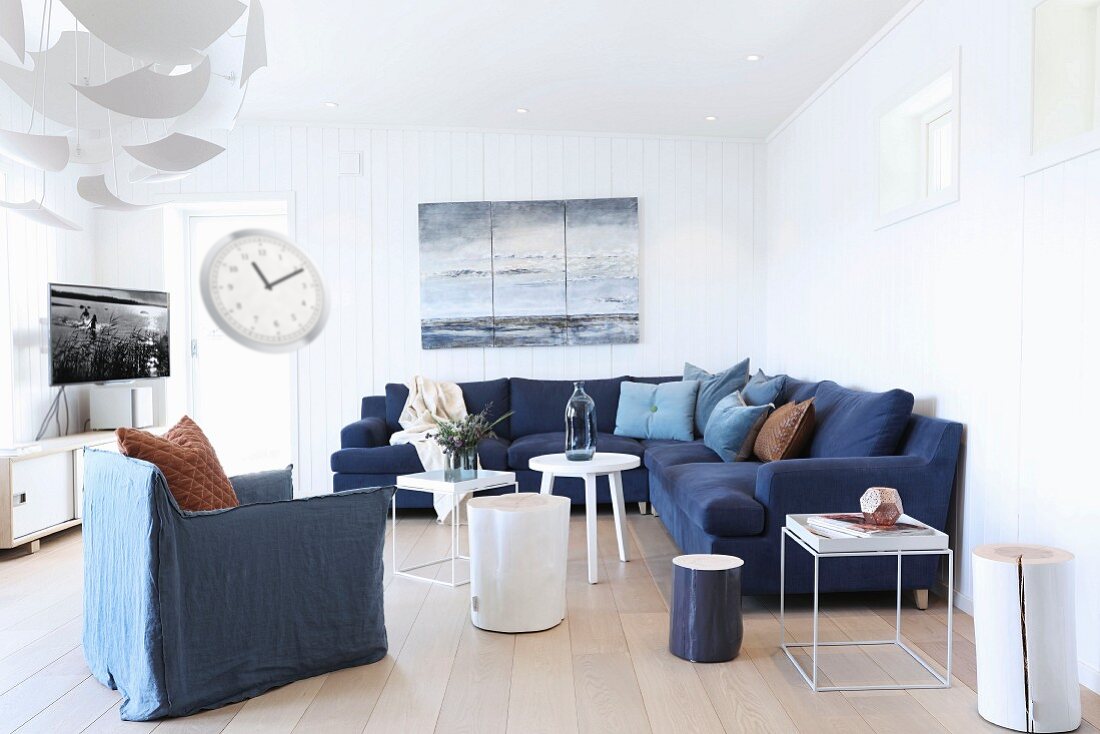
11:11
